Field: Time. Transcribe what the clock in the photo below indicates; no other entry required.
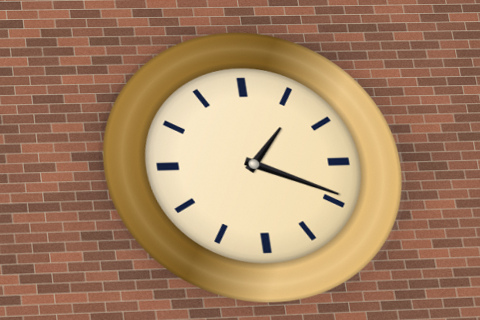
1:19
